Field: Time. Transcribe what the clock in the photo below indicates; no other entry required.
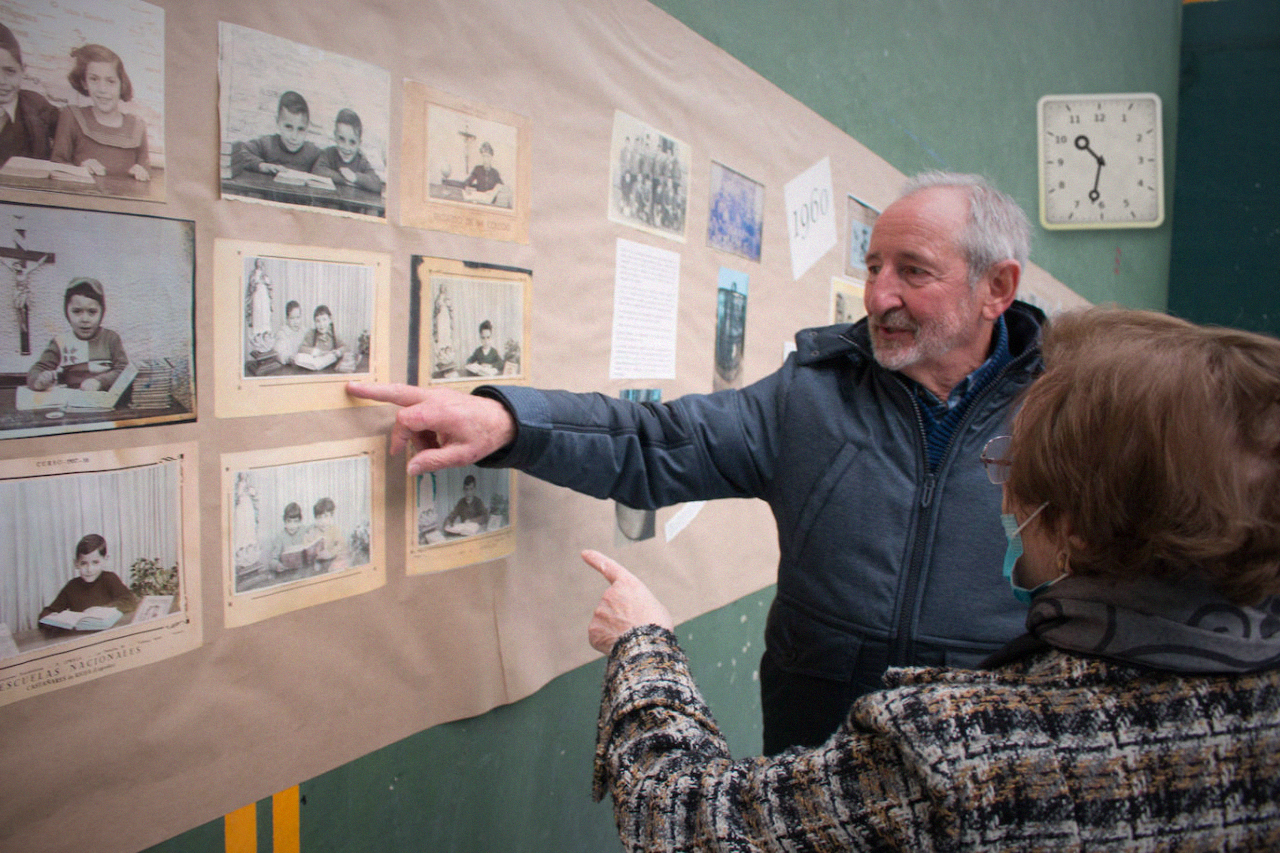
10:32
